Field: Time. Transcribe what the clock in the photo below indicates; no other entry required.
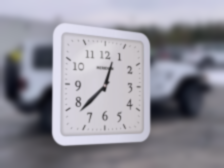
12:38
